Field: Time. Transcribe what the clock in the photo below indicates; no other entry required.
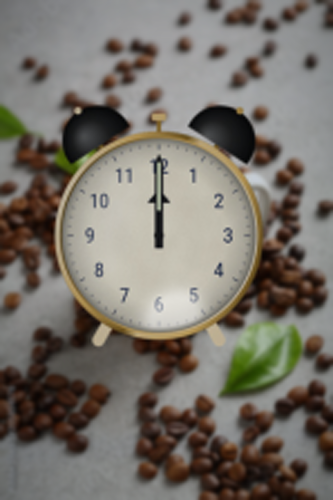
12:00
